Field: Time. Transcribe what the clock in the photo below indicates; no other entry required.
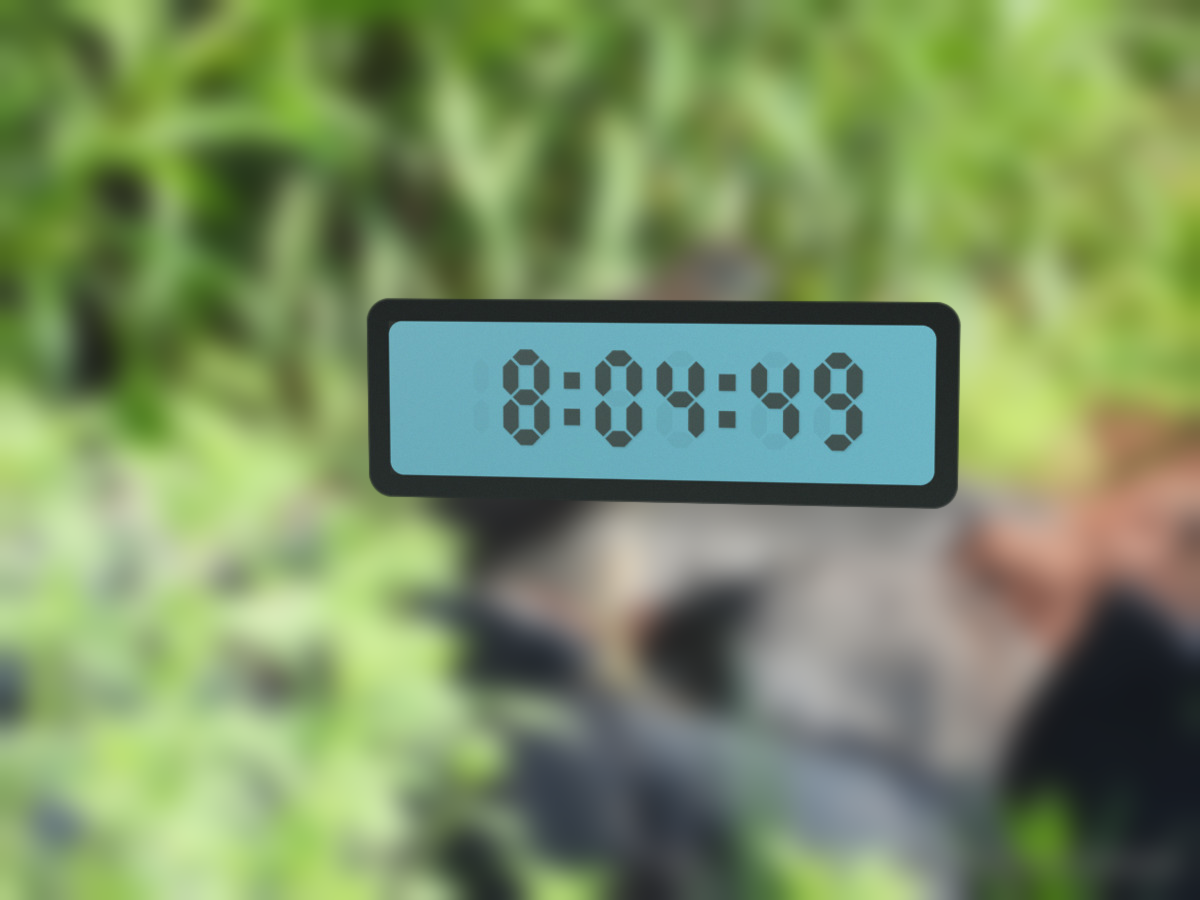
8:04:49
